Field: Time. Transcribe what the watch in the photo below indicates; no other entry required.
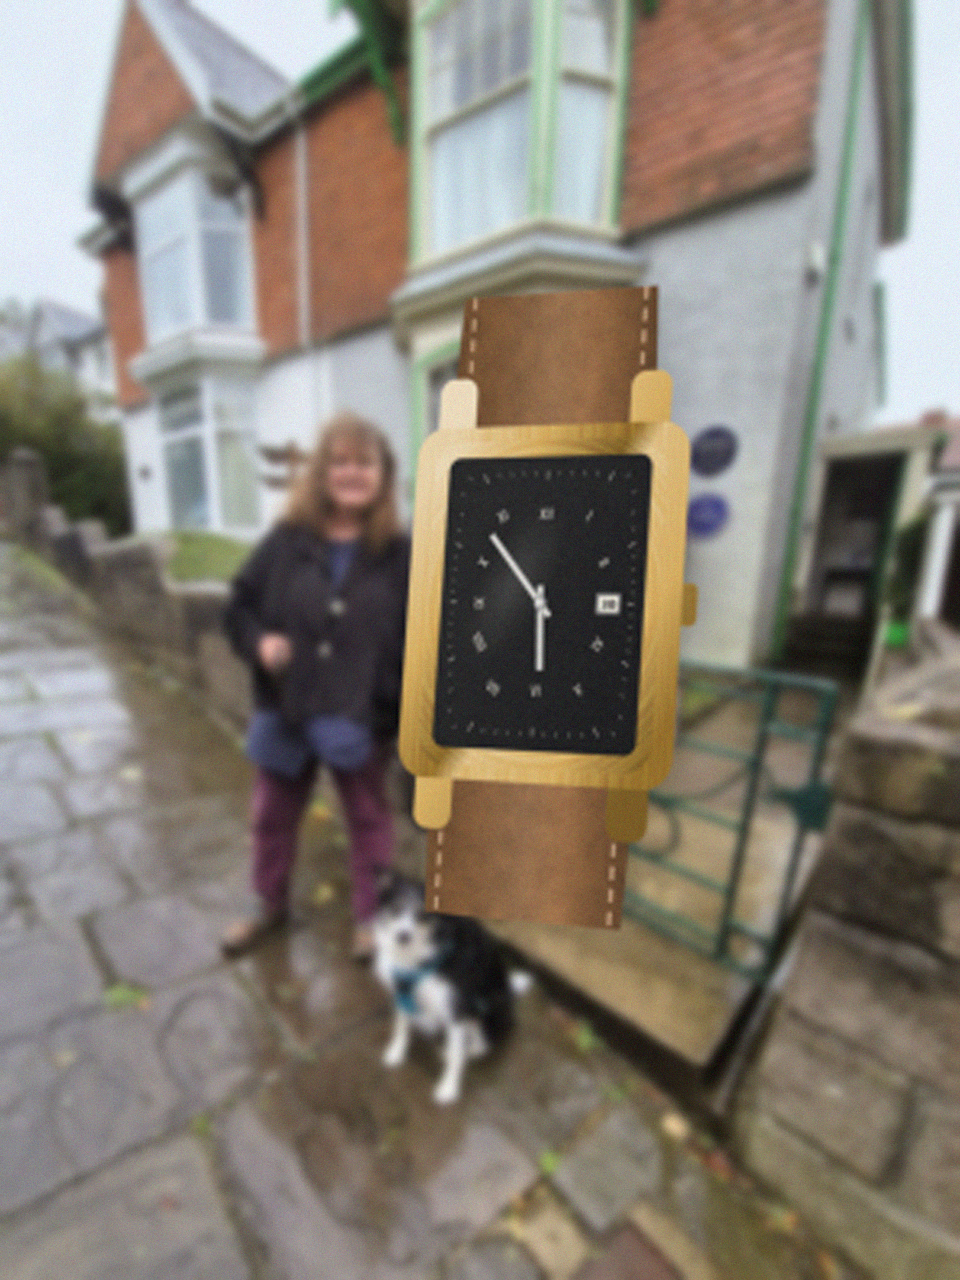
5:53
